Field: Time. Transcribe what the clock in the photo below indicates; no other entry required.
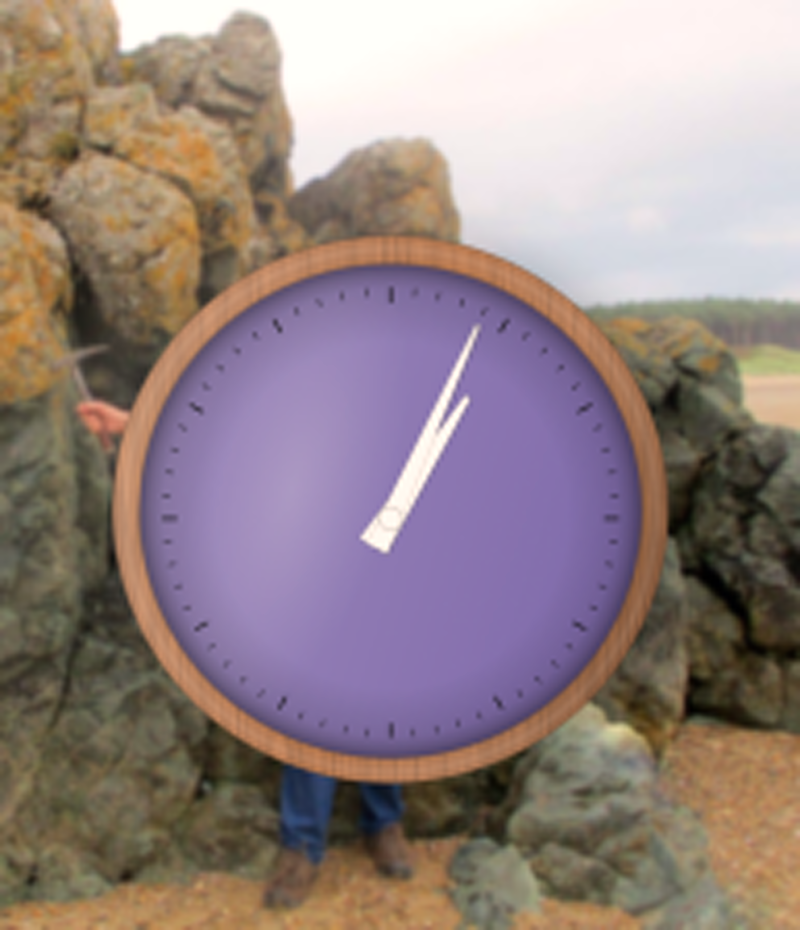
1:04
